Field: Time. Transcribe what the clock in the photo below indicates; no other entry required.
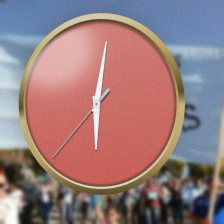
6:01:37
